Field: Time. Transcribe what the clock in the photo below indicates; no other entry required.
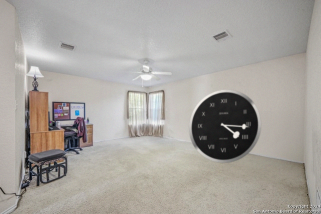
4:16
